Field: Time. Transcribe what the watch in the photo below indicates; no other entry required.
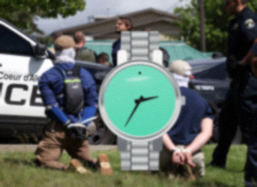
2:35
